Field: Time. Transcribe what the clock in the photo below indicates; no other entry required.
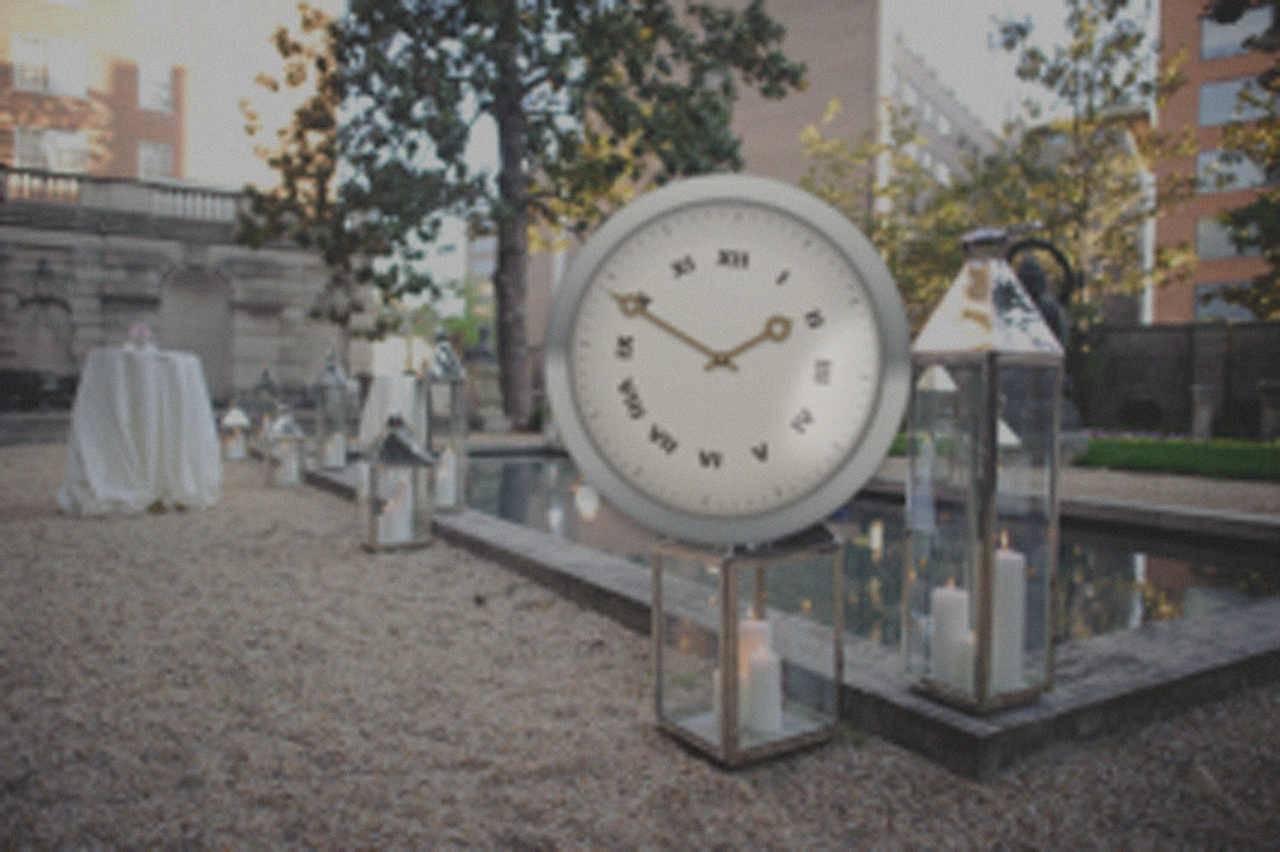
1:49
